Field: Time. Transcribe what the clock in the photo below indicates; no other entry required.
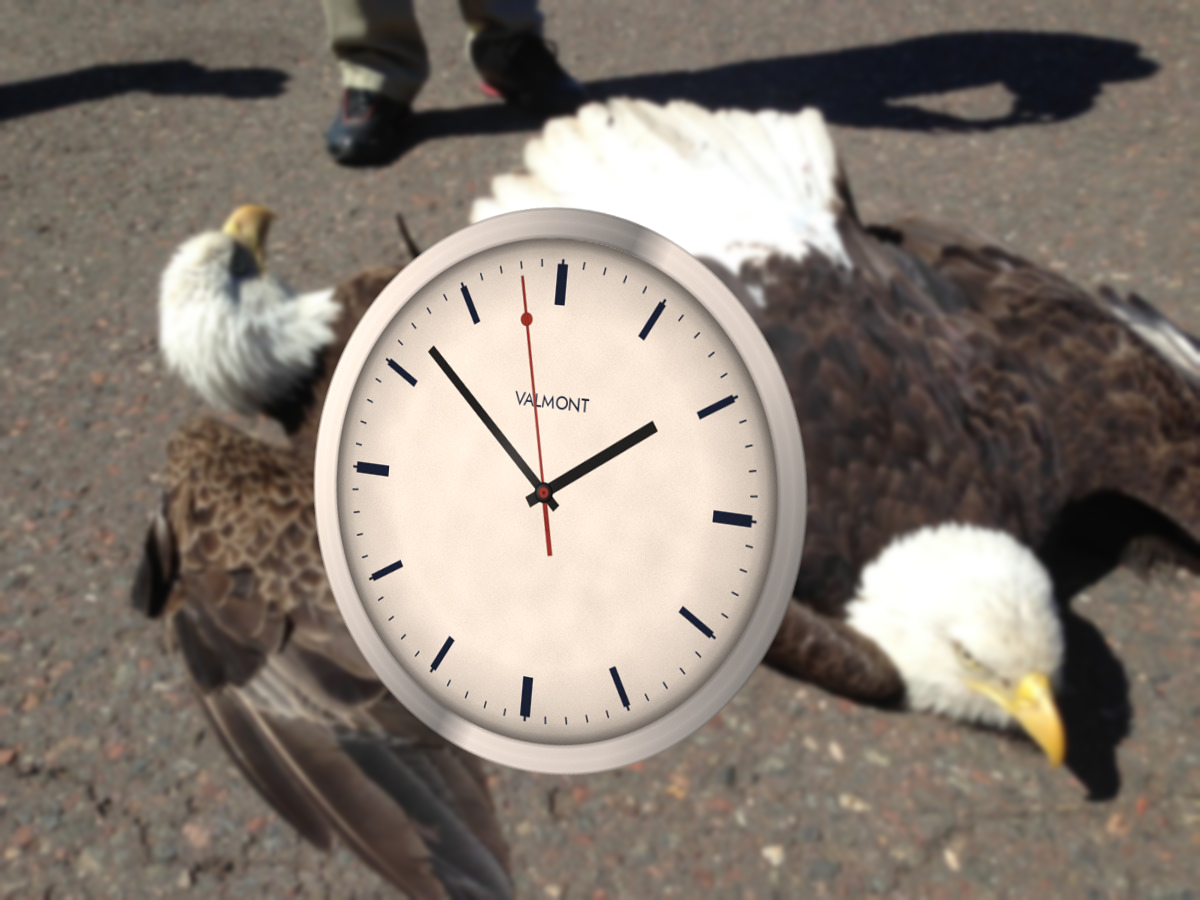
1:51:58
